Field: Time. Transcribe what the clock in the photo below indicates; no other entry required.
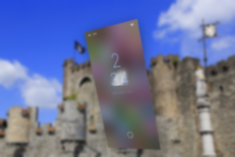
2:34
